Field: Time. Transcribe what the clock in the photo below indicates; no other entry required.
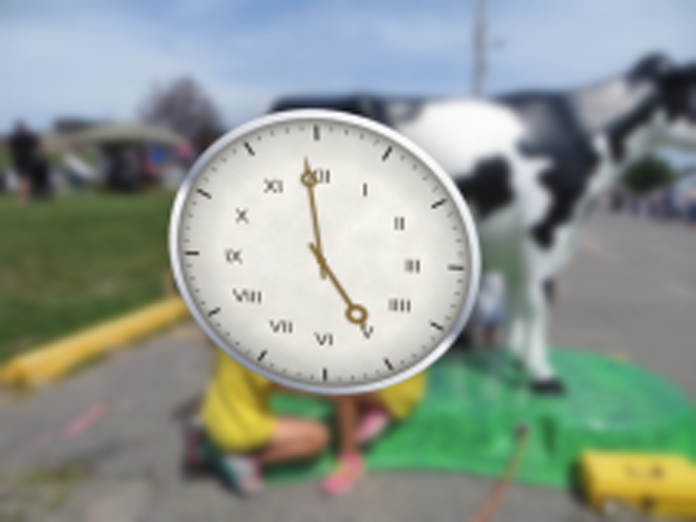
4:59
